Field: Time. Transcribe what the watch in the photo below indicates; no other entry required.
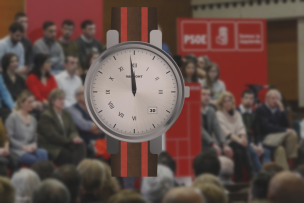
11:59
